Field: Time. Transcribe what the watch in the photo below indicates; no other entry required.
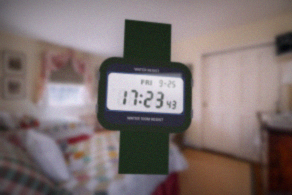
17:23
